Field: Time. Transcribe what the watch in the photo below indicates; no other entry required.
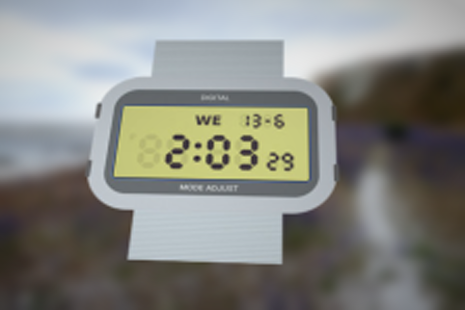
2:03:29
